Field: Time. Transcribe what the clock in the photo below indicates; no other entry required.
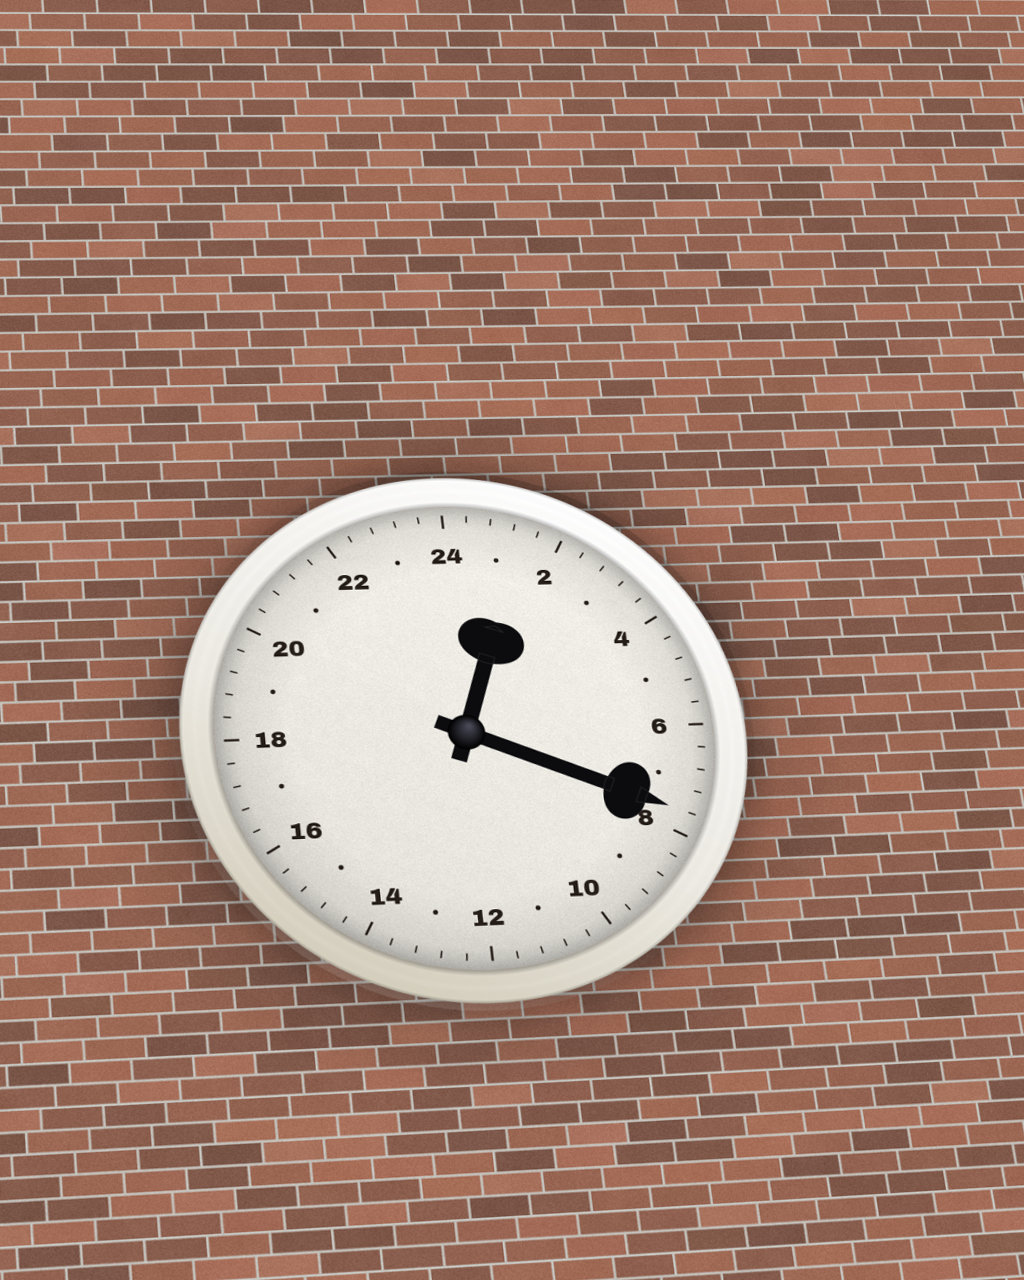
1:19
